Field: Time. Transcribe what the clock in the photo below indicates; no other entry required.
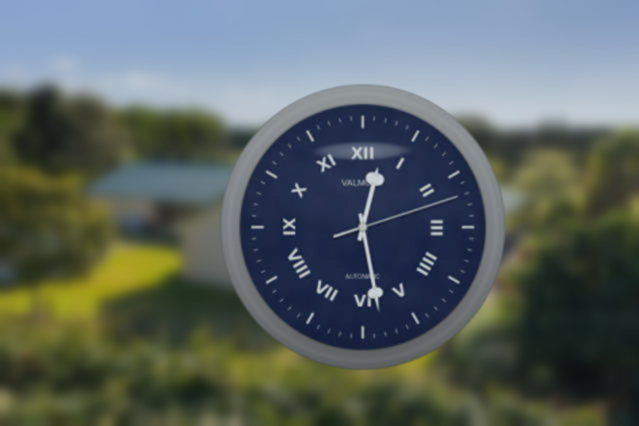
12:28:12
